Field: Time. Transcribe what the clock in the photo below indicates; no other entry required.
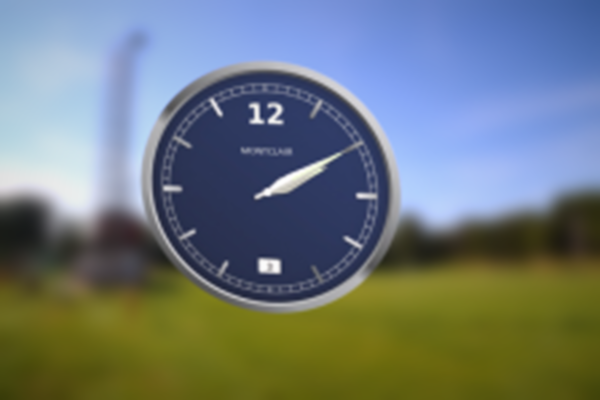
2:10
